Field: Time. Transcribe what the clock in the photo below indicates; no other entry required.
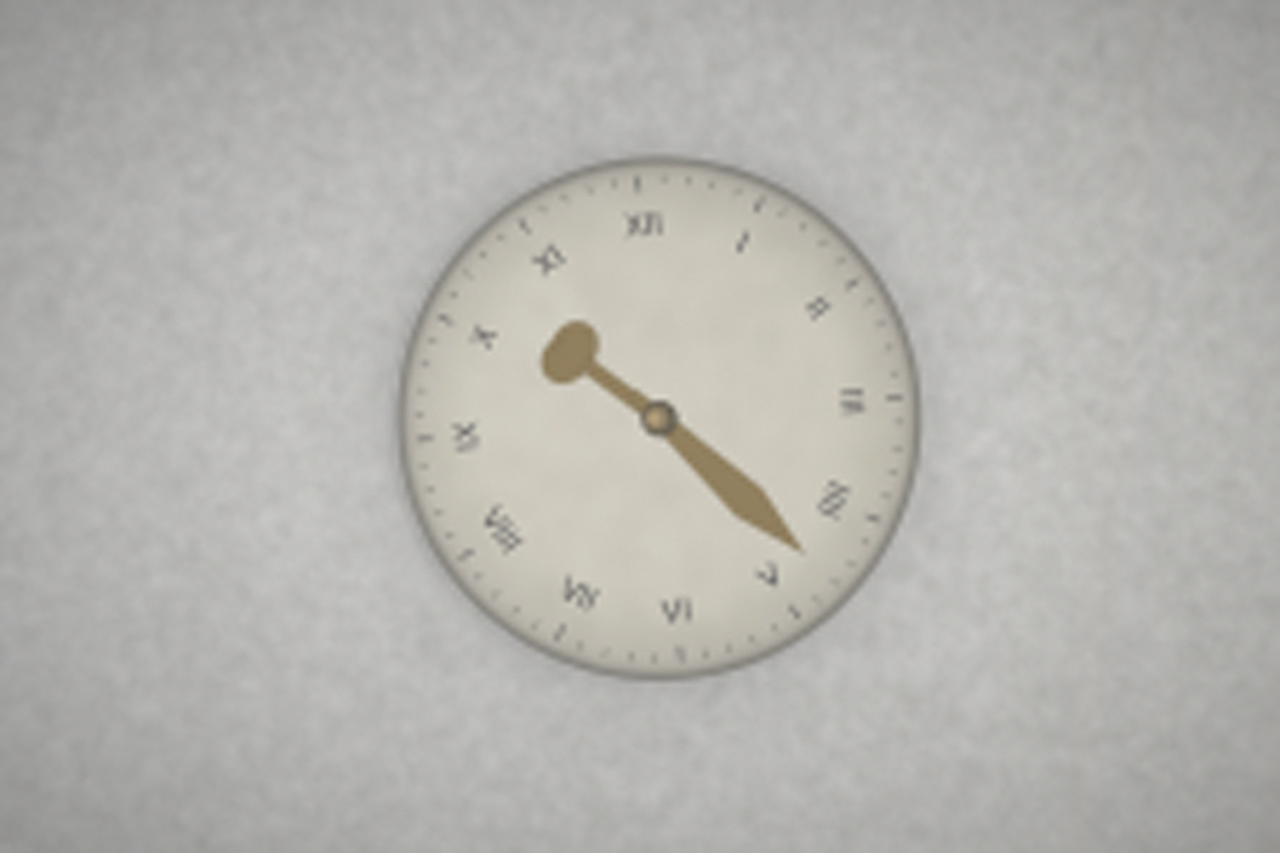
10:23
